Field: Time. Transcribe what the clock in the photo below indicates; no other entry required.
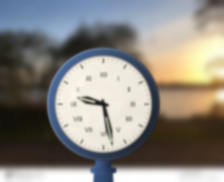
9:28
